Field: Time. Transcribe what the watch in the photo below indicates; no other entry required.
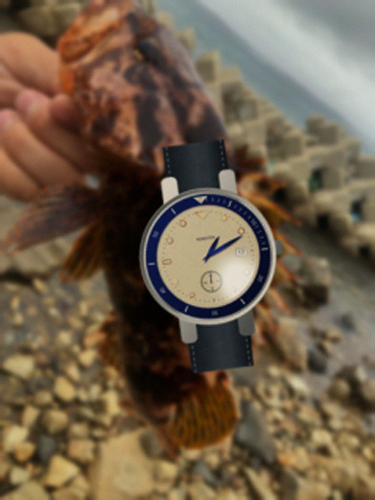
1:11
